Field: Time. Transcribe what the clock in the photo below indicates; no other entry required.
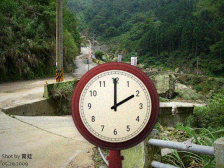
2:00
